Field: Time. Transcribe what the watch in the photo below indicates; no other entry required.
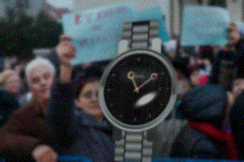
11:09
